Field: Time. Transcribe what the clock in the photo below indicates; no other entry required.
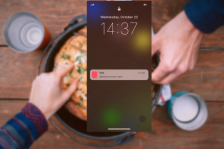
14:37
